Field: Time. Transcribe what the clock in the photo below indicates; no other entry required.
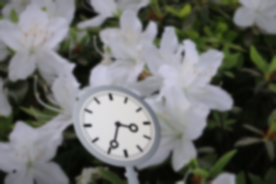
3:34
